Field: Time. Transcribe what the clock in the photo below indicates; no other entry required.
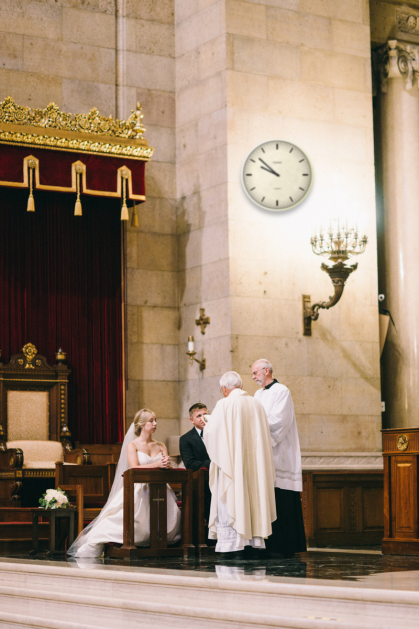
9:52
